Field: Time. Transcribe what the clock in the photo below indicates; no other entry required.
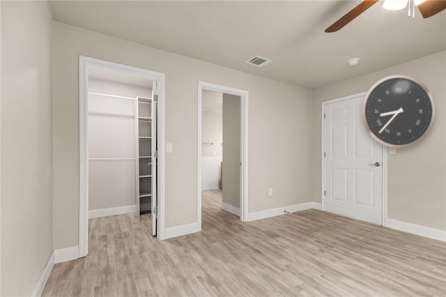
8:37
